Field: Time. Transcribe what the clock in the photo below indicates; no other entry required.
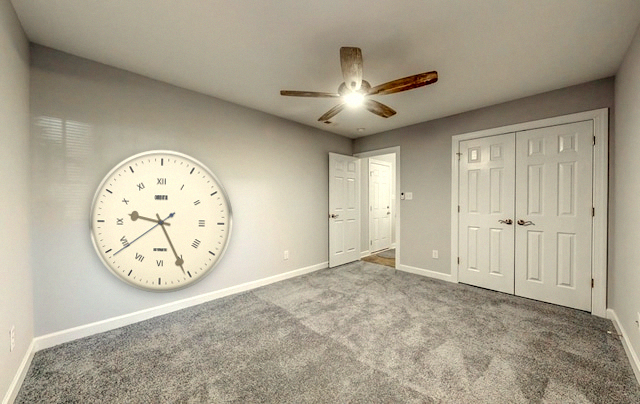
9:25:39
